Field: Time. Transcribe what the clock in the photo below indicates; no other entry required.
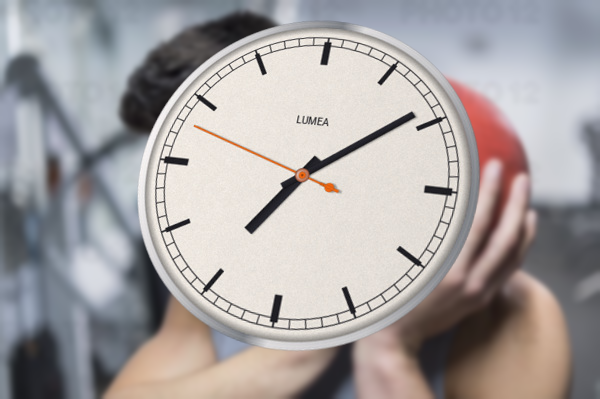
7:08:48
